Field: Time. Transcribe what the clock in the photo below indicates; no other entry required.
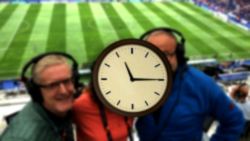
11:15
